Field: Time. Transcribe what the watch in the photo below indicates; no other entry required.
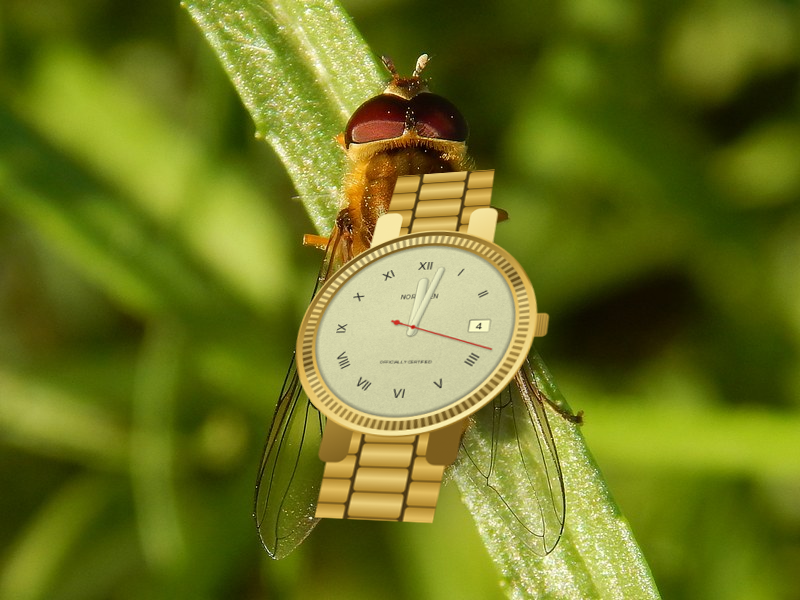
12:02:18
